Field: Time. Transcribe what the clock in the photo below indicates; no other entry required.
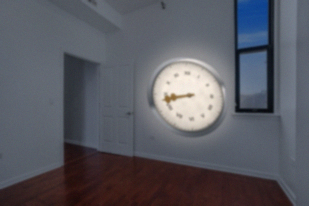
8:43
